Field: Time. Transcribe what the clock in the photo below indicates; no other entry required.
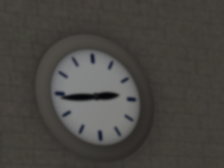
2:44
